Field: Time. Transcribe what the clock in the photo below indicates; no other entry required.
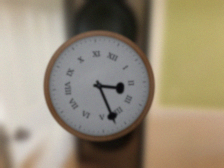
2:22
